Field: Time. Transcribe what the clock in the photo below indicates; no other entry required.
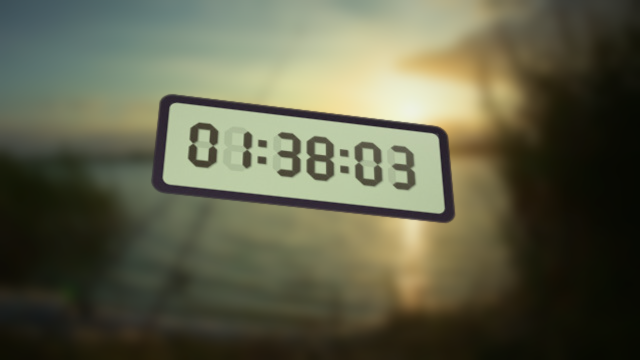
1:38:03
